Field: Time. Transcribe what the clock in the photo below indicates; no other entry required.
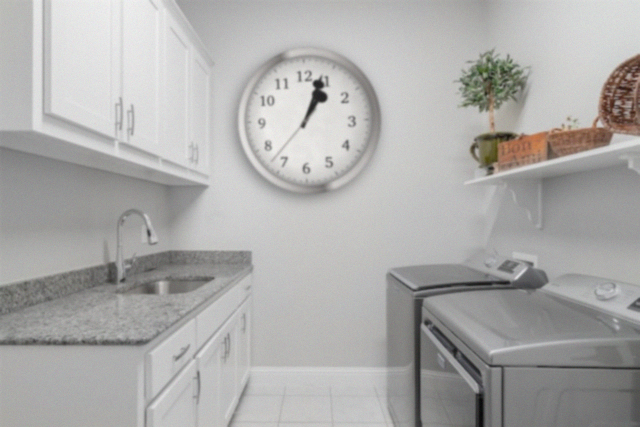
1:03:37
